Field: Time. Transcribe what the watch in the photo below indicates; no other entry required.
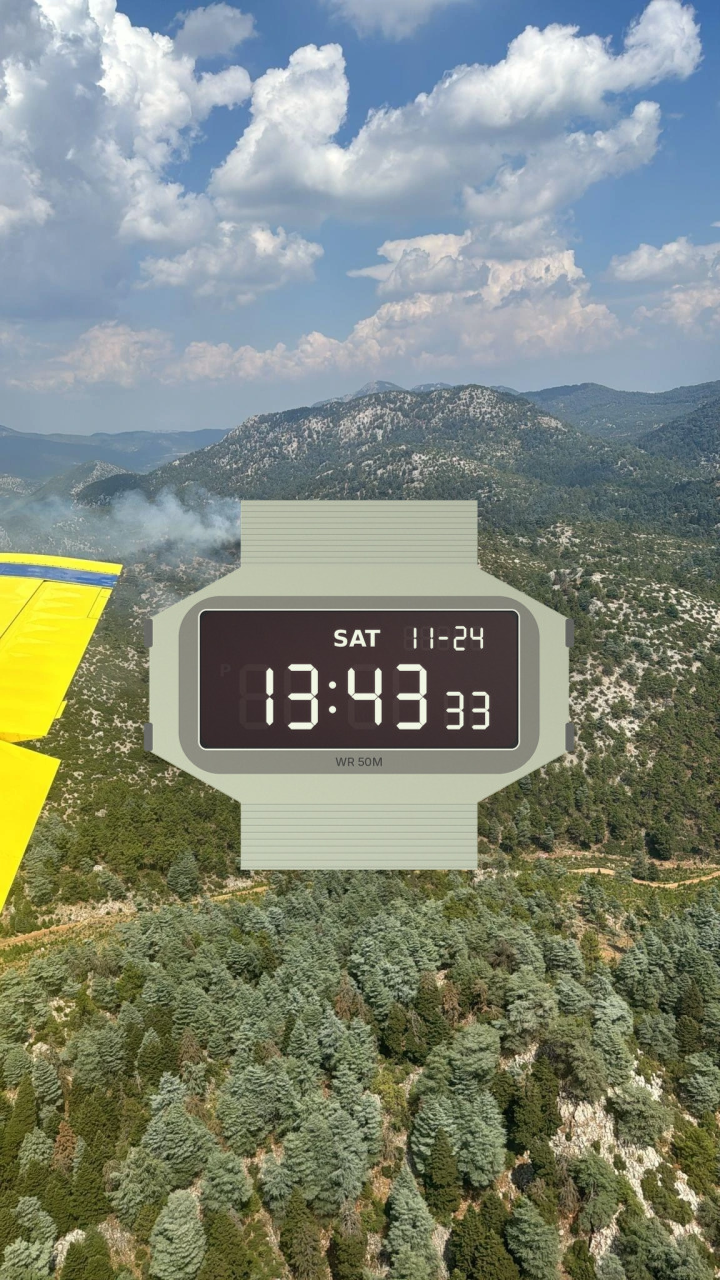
13:43:33
